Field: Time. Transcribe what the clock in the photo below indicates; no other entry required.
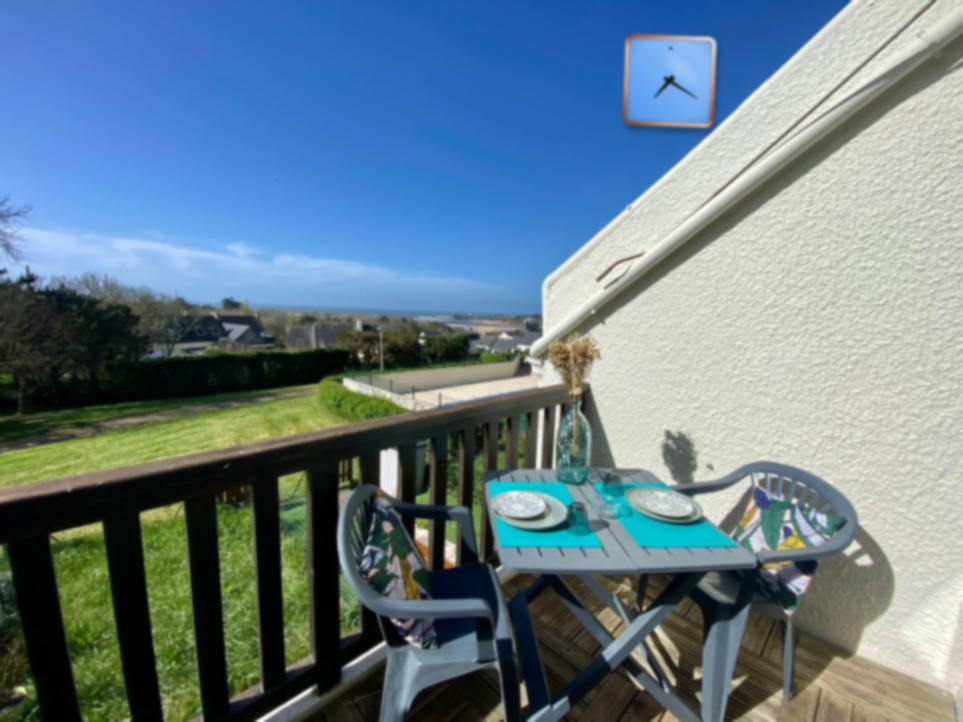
7:20
